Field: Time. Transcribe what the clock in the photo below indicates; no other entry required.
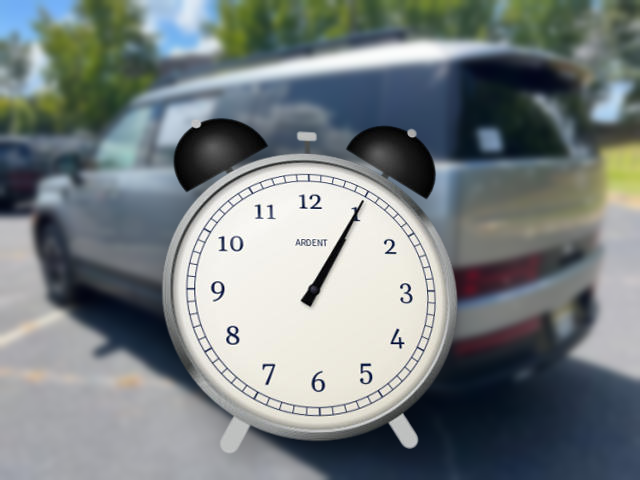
1:05
